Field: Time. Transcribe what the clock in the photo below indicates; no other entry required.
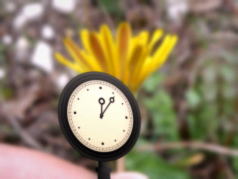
12:06
